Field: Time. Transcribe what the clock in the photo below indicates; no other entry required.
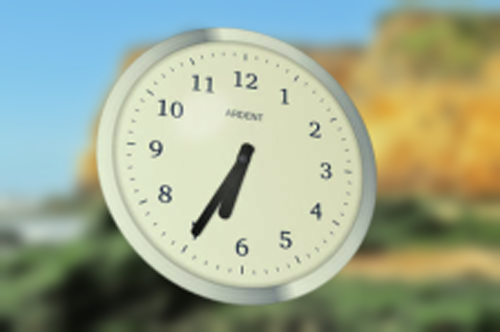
6:35
